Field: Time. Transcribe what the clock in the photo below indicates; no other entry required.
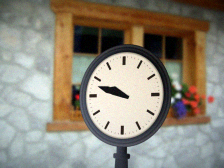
9:48
